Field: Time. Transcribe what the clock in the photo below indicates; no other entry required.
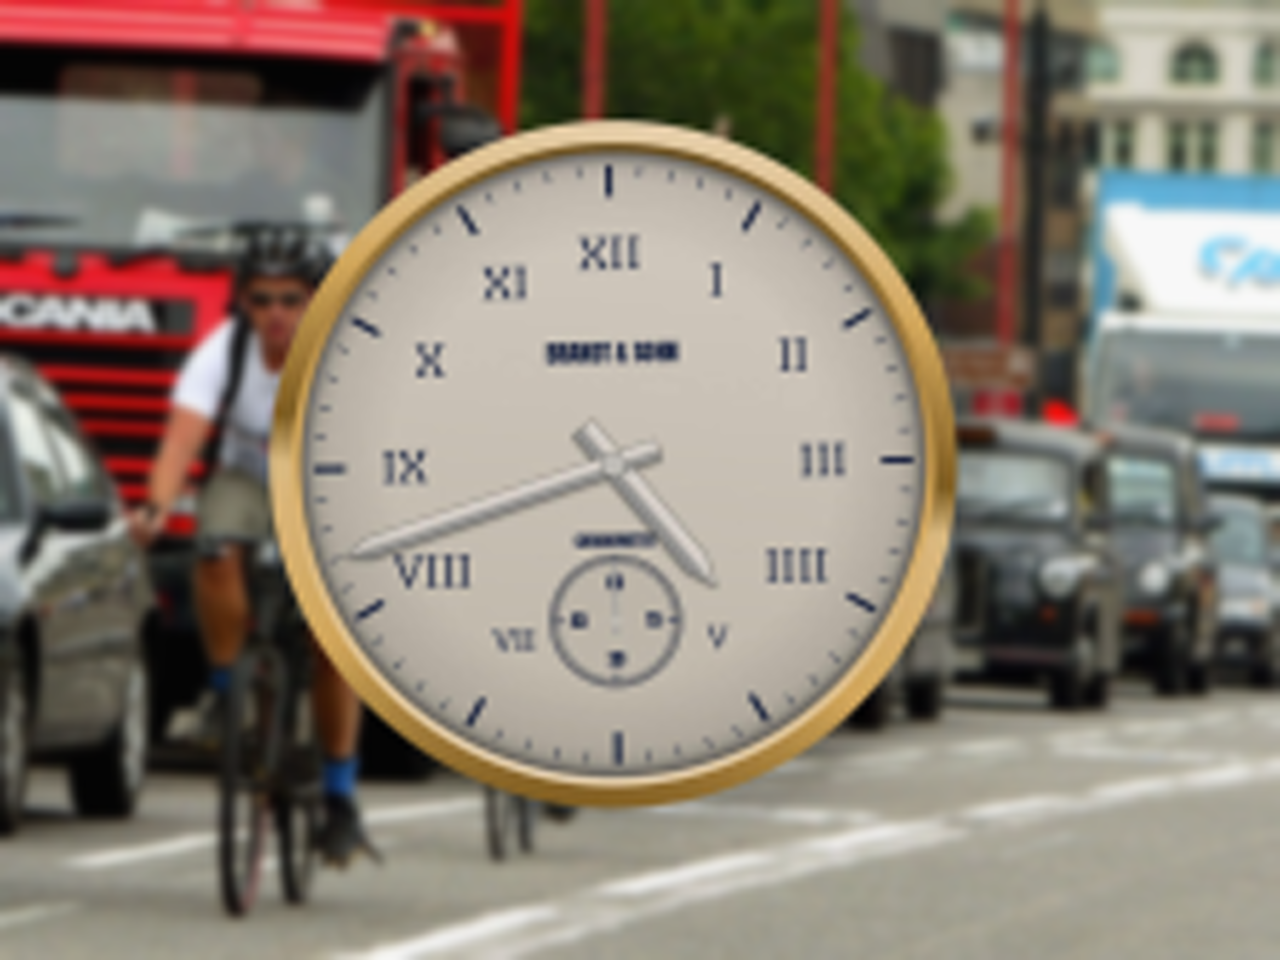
4:42
